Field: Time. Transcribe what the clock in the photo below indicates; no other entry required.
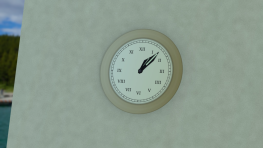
1:07
